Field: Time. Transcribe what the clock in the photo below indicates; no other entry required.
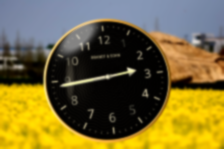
2:44
